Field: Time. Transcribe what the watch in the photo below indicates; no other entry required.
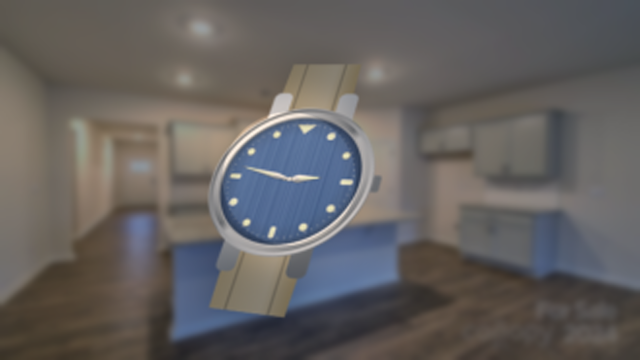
2:47
